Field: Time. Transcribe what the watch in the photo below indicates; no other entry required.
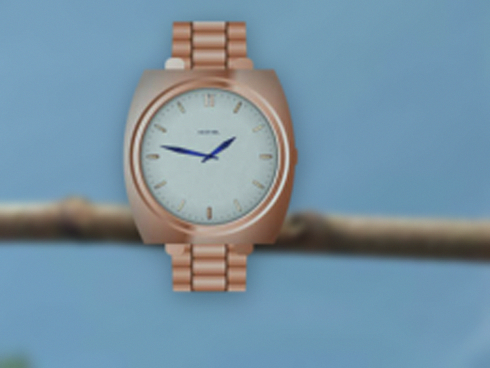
1:47
